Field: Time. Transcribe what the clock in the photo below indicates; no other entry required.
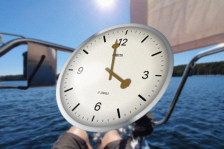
3:58
